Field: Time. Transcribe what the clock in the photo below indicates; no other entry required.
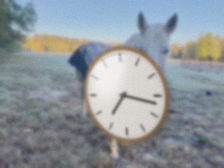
7:17
